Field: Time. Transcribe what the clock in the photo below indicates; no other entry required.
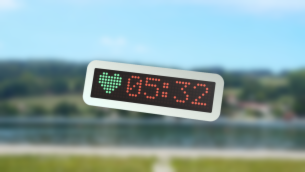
5:32
